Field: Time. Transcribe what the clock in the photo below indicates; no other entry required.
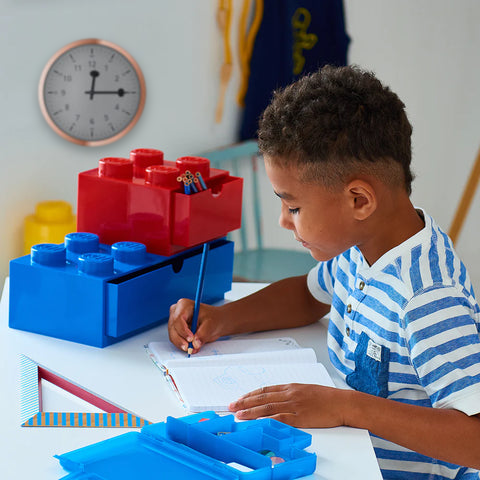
12:15
